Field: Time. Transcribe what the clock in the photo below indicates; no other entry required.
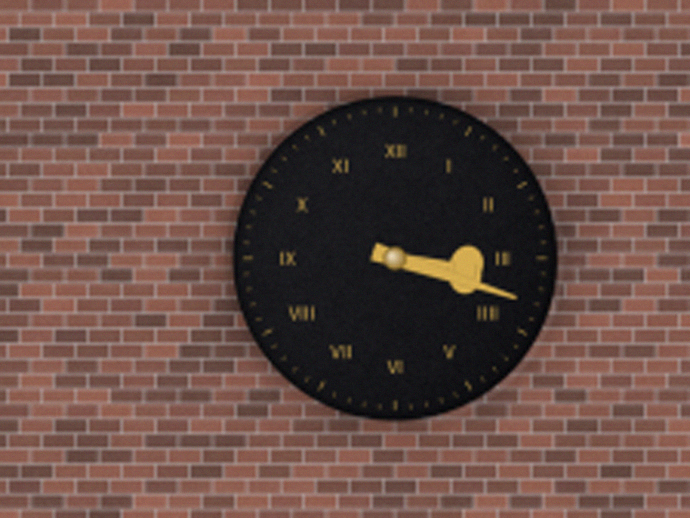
3:18
